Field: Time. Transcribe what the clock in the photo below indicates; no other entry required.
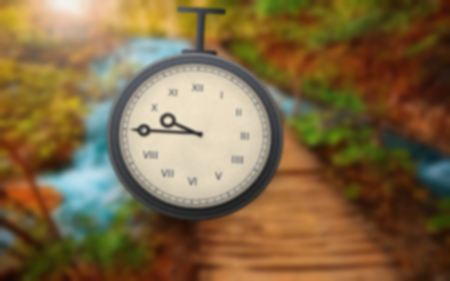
9:45
